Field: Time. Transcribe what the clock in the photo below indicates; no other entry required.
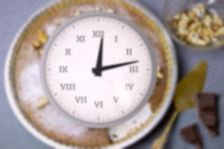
12:13
